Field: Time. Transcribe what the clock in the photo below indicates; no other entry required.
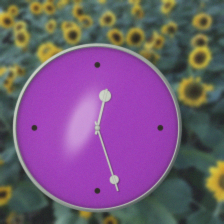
12:27
